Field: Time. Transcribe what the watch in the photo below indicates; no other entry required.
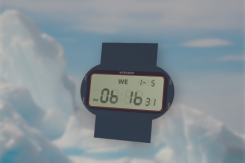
6:16:31
